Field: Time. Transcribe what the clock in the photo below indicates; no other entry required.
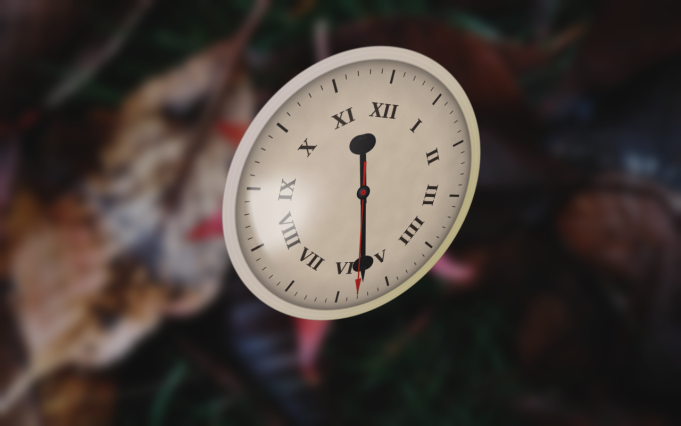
11:27:28
